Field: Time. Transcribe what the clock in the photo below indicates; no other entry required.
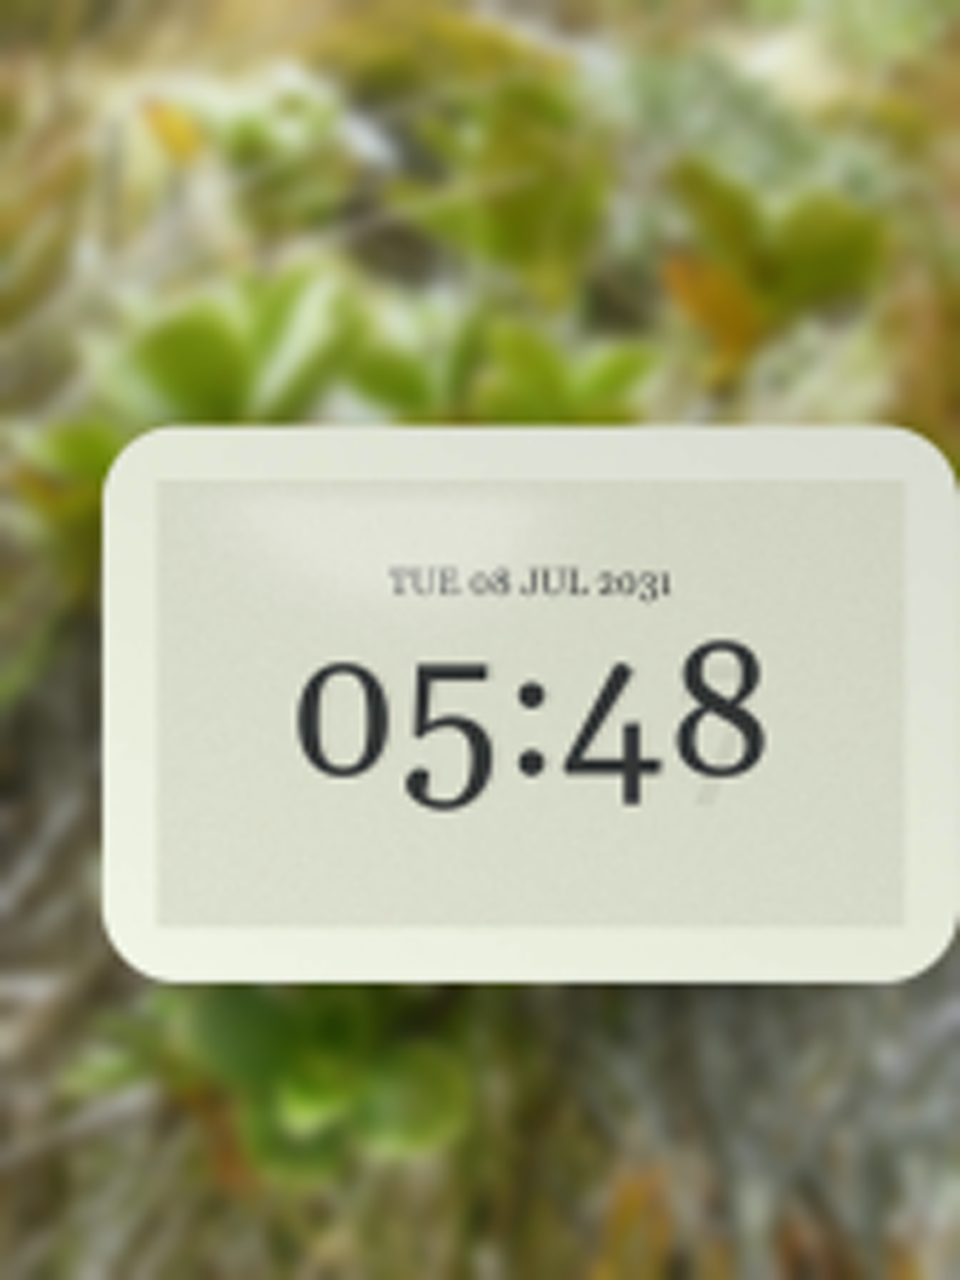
5:48
